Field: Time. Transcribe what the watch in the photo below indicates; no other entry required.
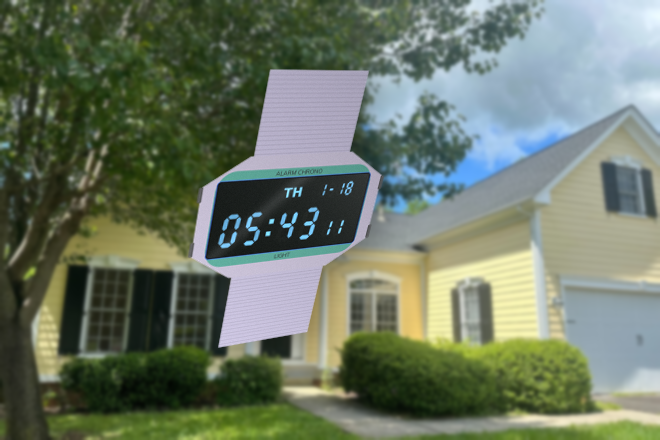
5:43:11
